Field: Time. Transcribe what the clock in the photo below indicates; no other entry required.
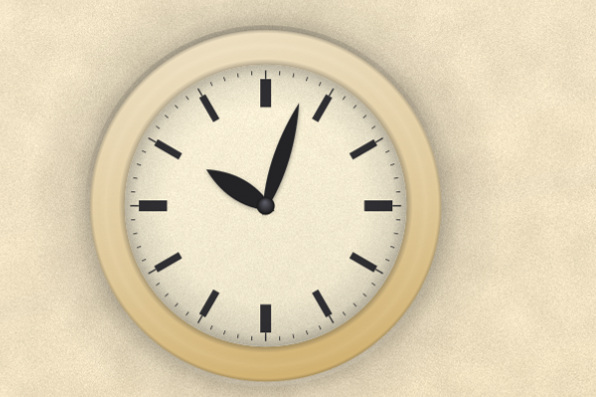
10:03
